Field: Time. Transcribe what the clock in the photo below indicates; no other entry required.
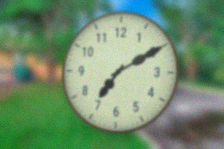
7:10
